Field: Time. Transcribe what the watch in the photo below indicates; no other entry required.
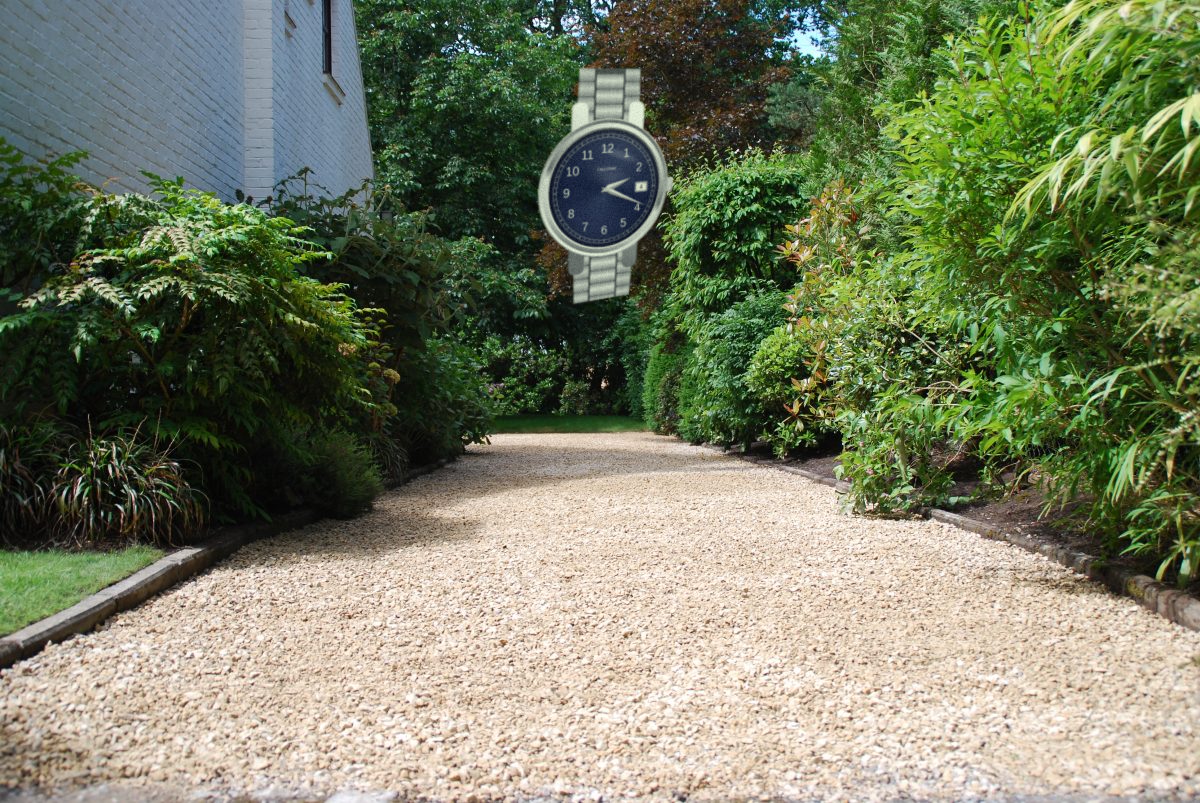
2:19
